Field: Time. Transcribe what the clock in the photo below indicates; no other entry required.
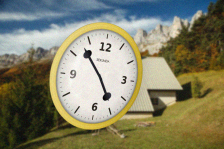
4:53
